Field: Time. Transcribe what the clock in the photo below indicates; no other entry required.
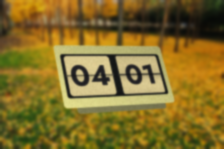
4:01
